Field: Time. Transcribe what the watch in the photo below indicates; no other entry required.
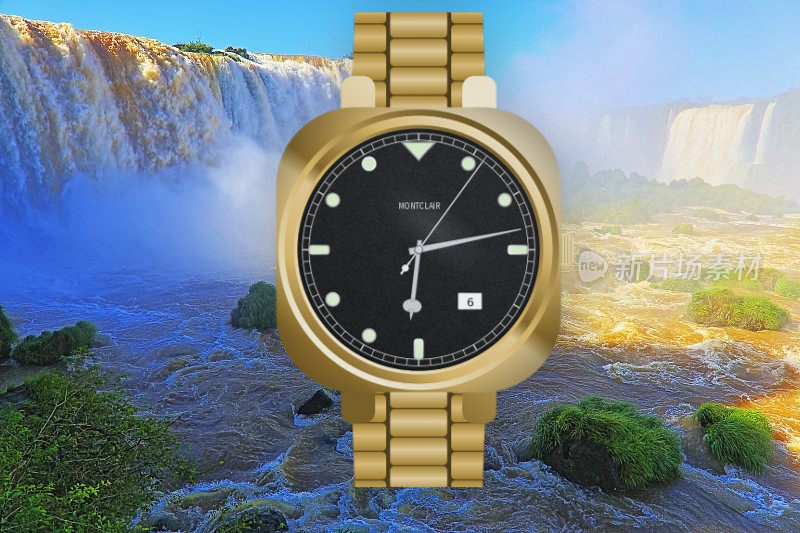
6:13:06
